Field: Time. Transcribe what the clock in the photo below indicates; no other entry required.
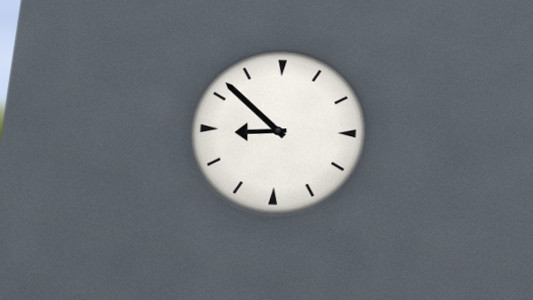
8:52
